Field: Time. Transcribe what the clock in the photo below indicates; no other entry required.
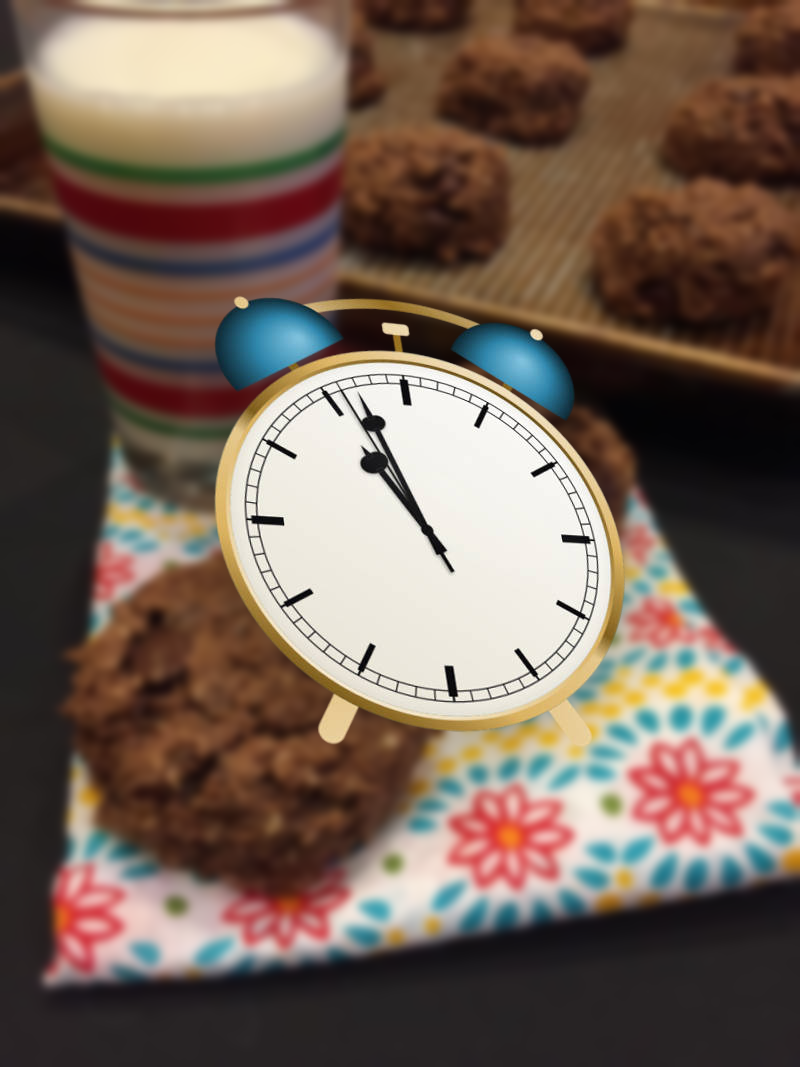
10:56:56
